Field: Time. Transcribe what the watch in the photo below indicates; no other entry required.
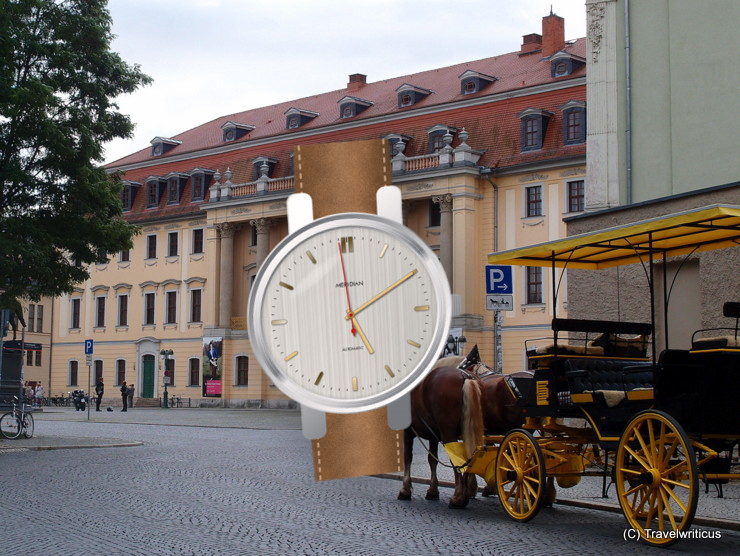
5:09:59
